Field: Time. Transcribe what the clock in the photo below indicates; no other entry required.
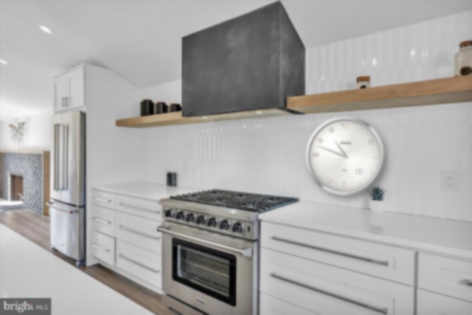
10:48
